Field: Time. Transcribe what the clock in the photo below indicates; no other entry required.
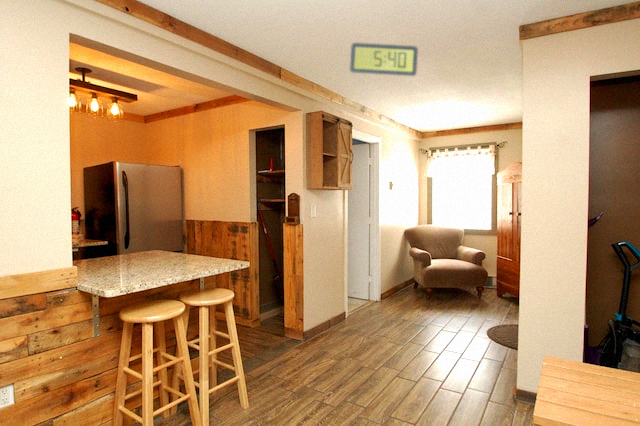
5:40
